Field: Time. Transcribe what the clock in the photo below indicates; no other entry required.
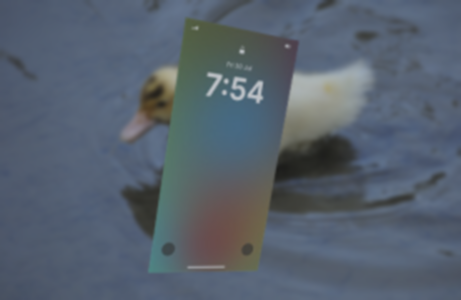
7:54
